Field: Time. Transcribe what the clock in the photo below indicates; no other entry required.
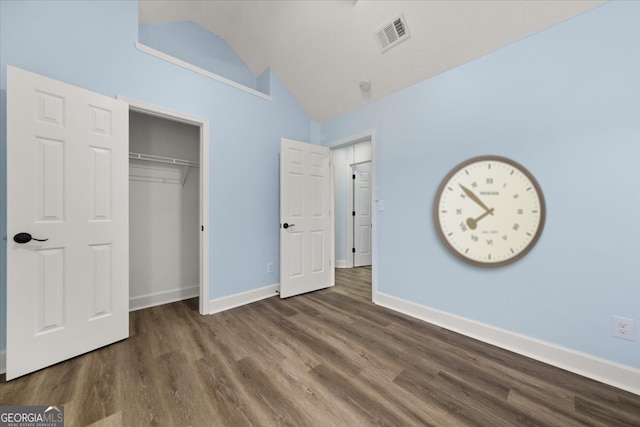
7:52
